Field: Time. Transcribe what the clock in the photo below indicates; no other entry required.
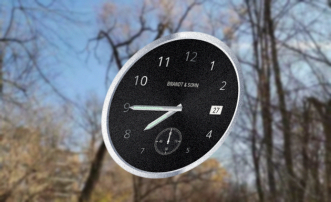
7:45
